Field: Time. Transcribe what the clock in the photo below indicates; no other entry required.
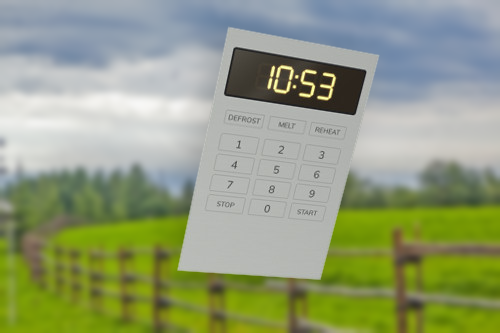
10:53
